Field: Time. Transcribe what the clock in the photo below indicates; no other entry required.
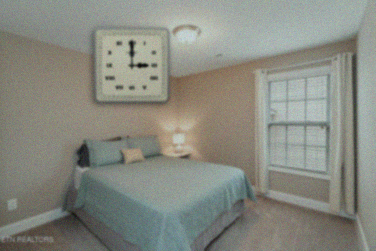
3:00
